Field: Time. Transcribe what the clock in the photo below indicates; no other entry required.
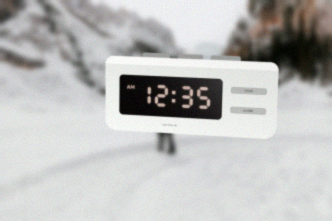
12:35
